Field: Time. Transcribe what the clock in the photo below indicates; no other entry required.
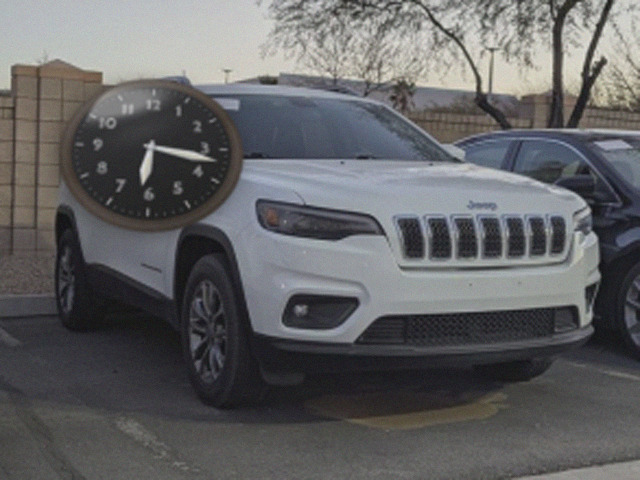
6:17
